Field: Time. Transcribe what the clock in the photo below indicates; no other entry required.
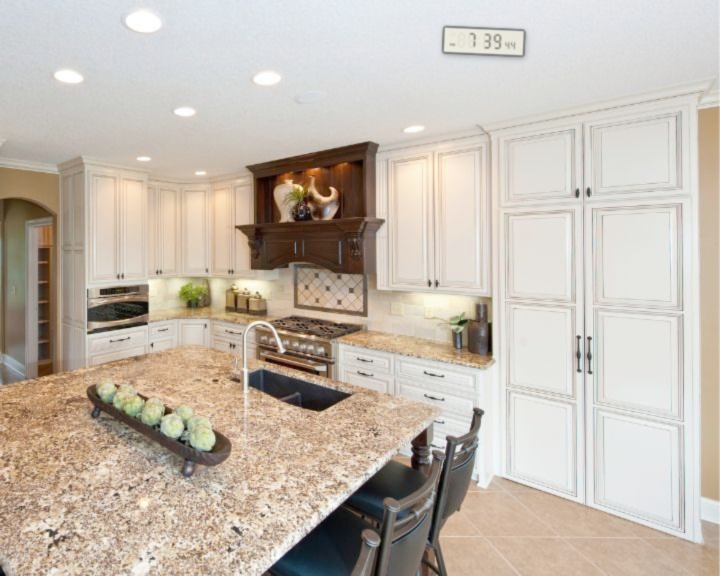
7:39
